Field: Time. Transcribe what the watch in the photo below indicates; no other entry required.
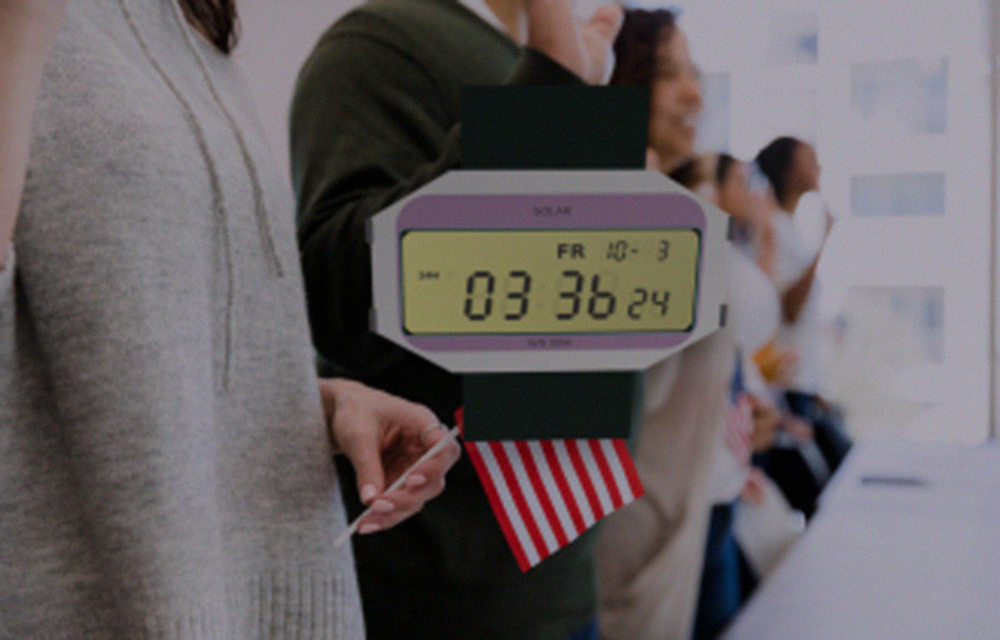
3:36:24
